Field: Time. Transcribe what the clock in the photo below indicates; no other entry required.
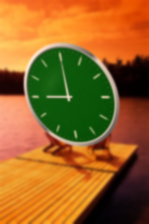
9:00
